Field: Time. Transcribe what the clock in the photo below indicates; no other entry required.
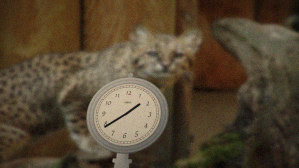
1:39
